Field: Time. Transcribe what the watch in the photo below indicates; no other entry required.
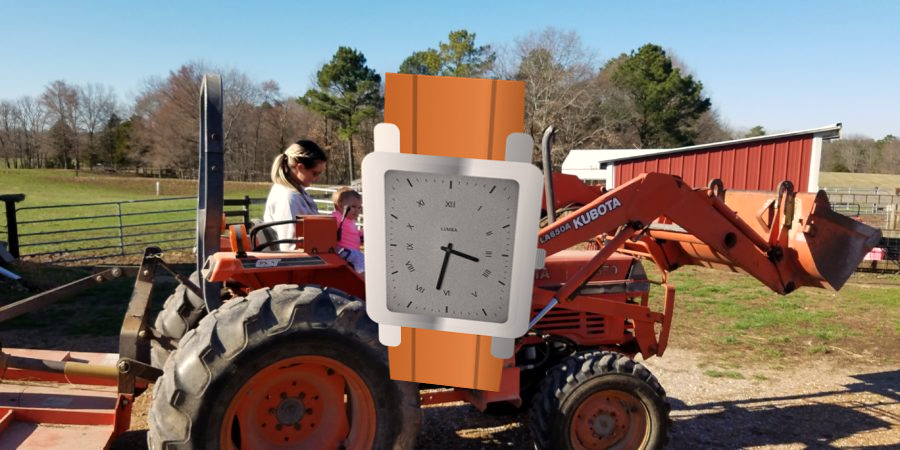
3:32
